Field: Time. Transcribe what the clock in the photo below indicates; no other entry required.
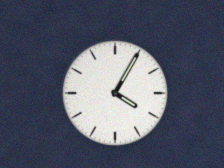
4:05
